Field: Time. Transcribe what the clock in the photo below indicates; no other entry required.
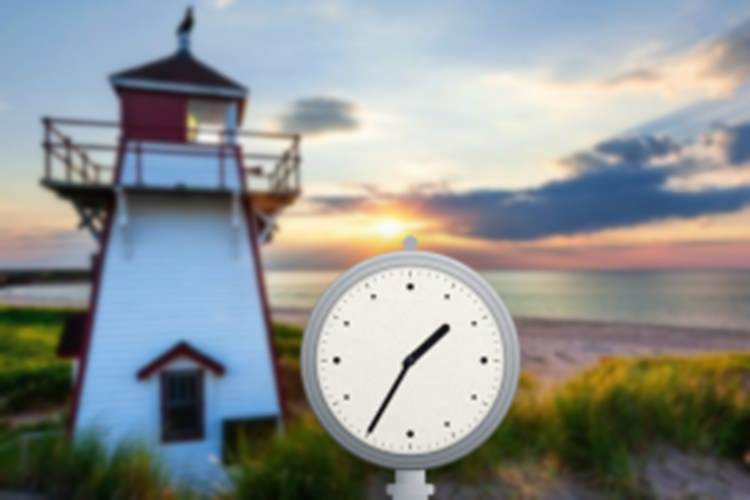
1:35
